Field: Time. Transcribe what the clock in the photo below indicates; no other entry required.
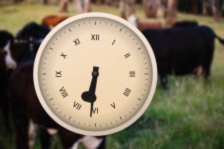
6:31
